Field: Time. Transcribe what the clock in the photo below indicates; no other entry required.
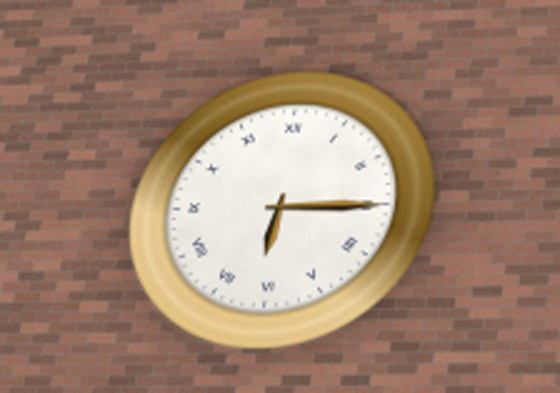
6:15
